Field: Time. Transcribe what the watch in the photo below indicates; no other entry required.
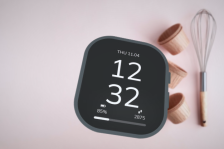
12:32
